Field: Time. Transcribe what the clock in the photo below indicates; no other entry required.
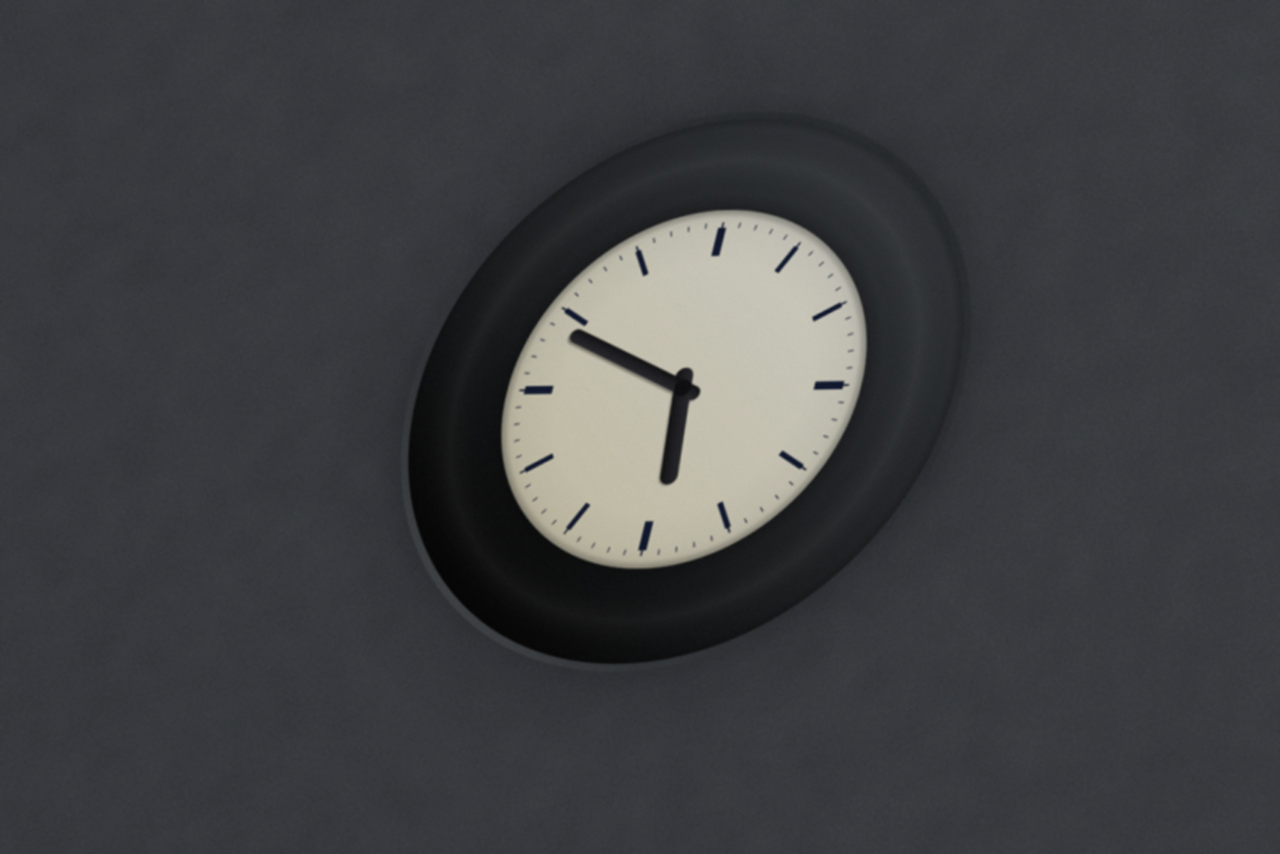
5:49
